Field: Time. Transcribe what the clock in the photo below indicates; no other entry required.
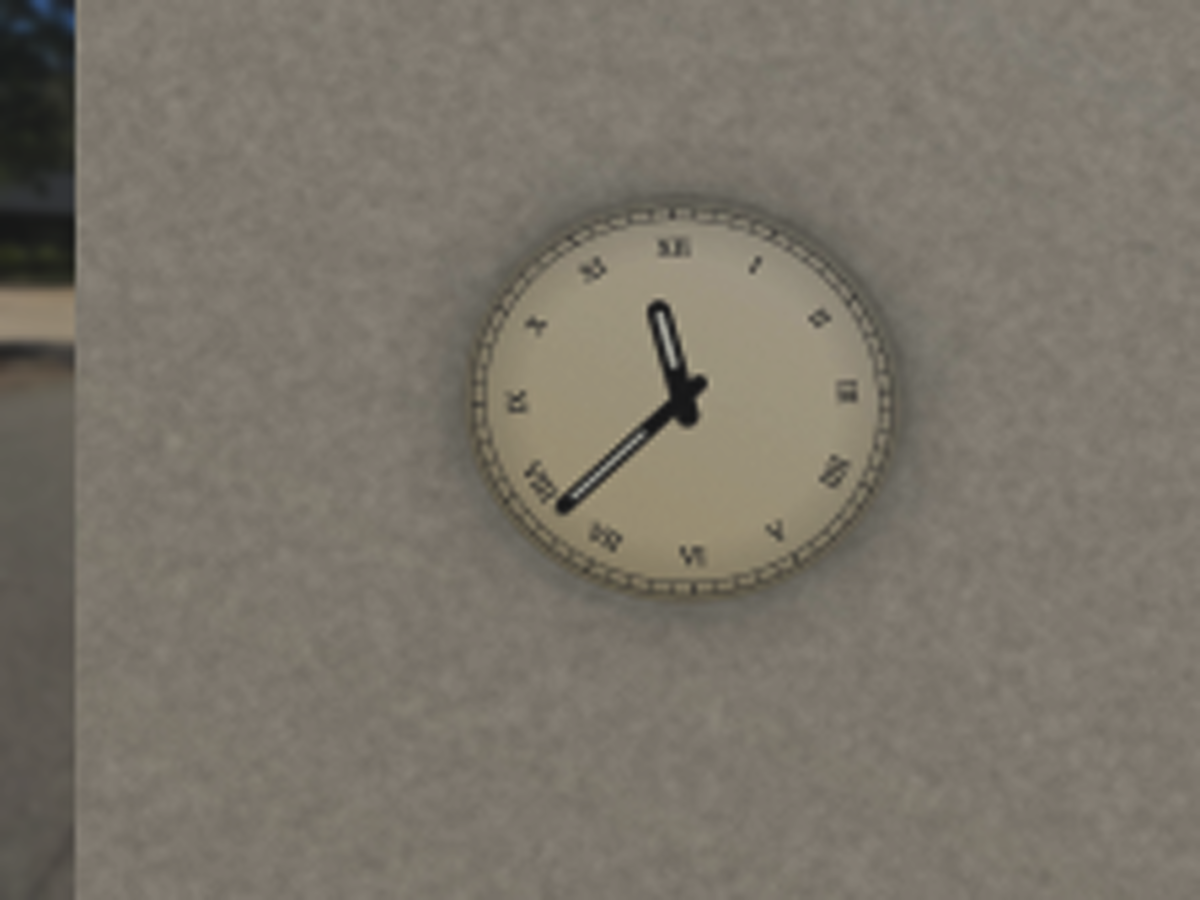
11:38
